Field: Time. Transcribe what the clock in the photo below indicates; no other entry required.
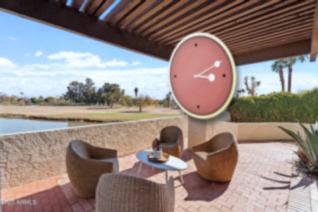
3:11
